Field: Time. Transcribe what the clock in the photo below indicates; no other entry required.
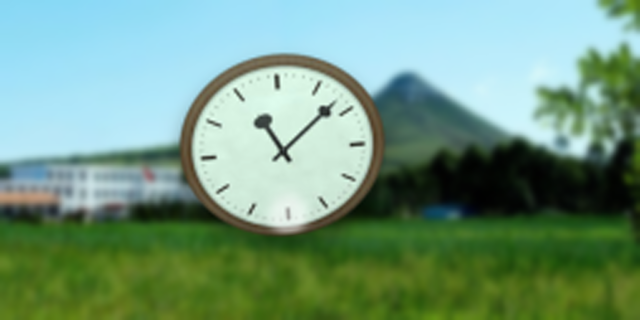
11:08
